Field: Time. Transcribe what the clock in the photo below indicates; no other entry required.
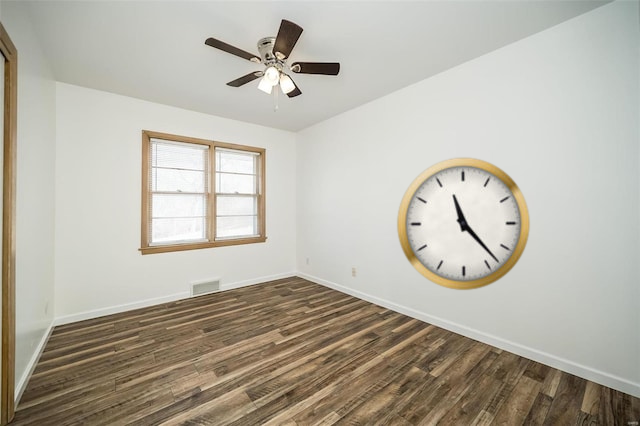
11:23
